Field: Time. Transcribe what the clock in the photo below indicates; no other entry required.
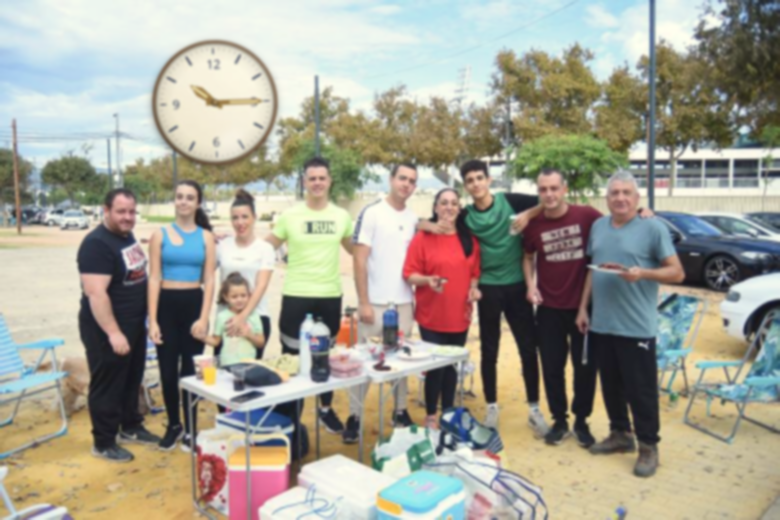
10:15
